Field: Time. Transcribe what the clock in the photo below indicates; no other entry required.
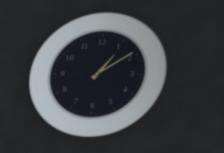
1:09
